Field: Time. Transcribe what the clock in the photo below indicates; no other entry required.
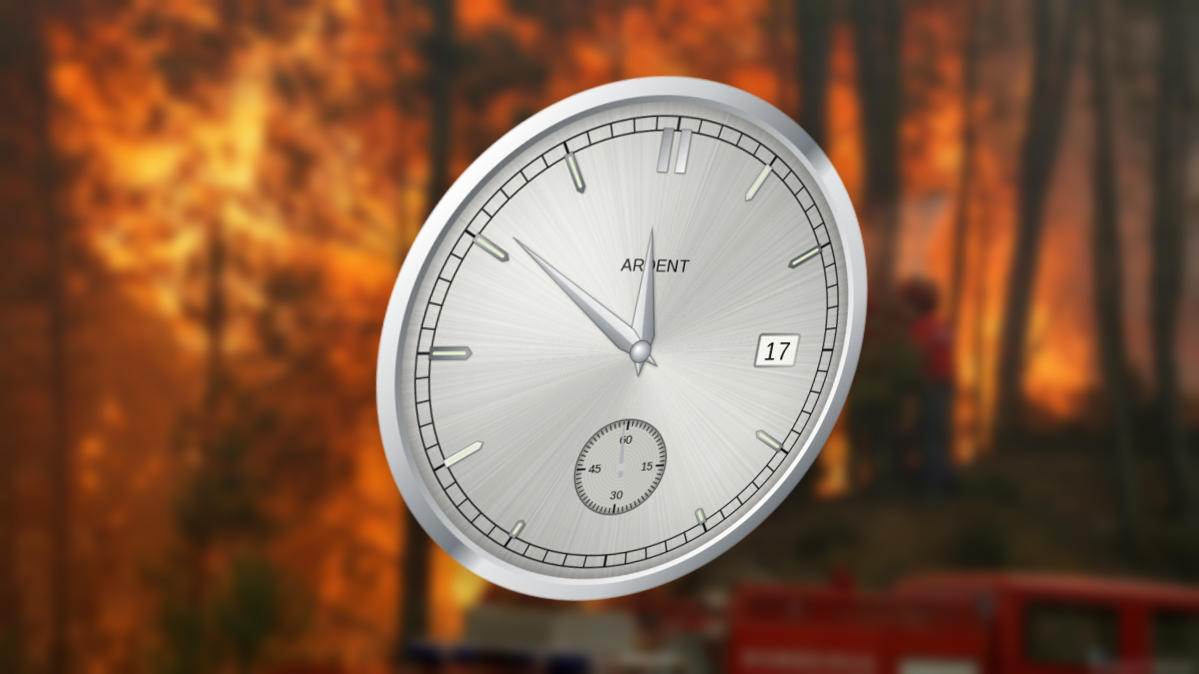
11:50:59
